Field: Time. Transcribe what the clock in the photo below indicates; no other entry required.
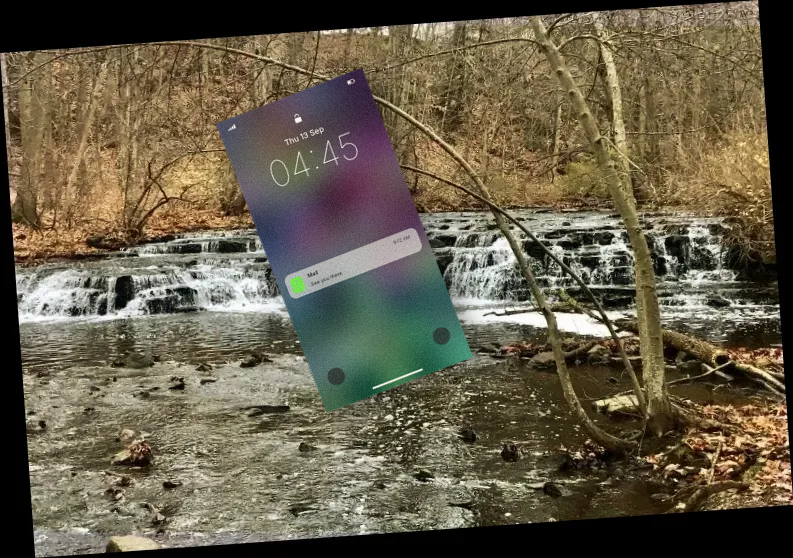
4:45
